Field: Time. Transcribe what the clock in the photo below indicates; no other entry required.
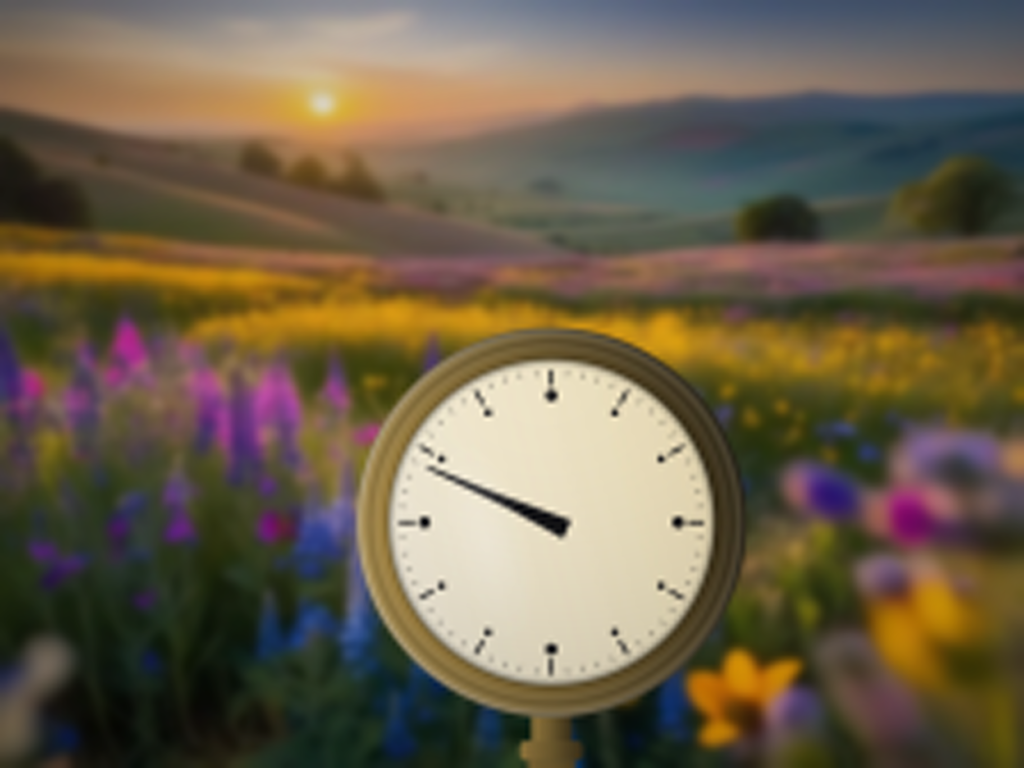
9:49
